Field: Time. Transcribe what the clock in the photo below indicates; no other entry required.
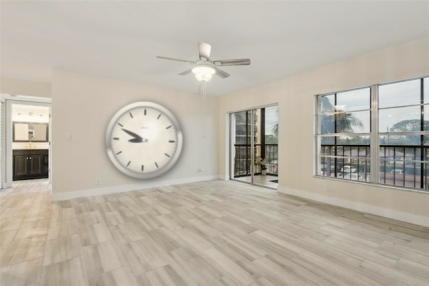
8:49
